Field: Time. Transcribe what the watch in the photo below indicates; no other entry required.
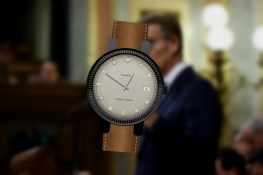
12:50
